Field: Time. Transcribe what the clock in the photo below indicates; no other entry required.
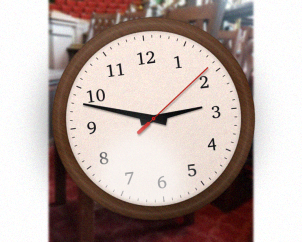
2:48:09
